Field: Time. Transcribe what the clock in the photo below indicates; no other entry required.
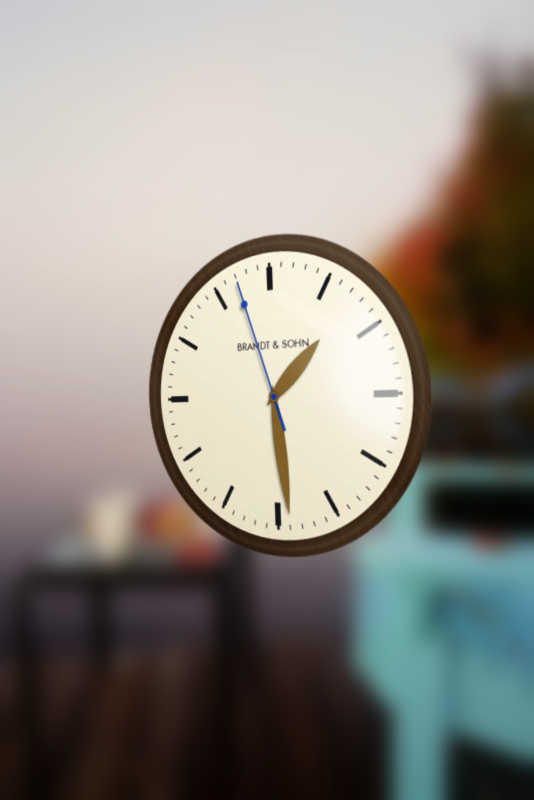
1:28:57
